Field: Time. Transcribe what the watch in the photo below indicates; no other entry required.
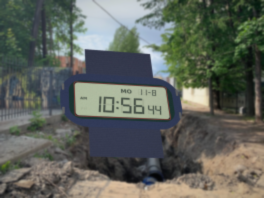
10:56:44
